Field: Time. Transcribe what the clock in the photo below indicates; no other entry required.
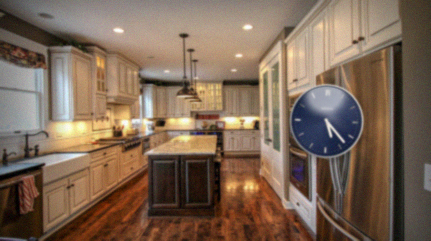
5:23
